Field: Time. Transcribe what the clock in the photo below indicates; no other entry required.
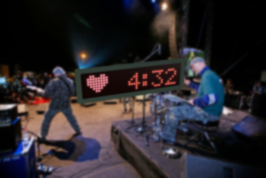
4:32
